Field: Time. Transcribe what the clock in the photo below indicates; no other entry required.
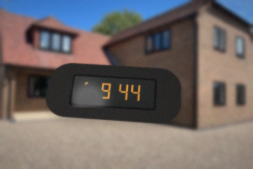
9:44
